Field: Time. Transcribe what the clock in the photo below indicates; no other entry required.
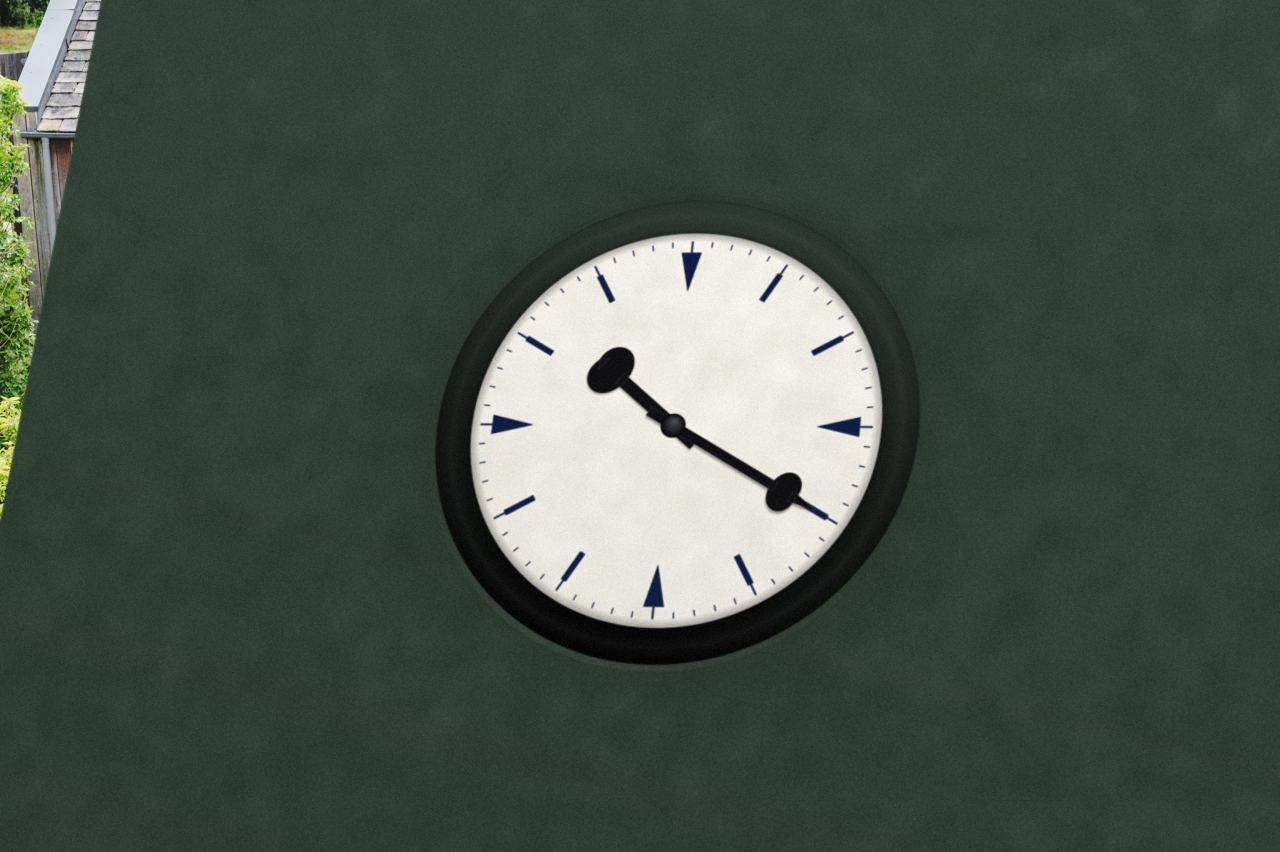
10:20
